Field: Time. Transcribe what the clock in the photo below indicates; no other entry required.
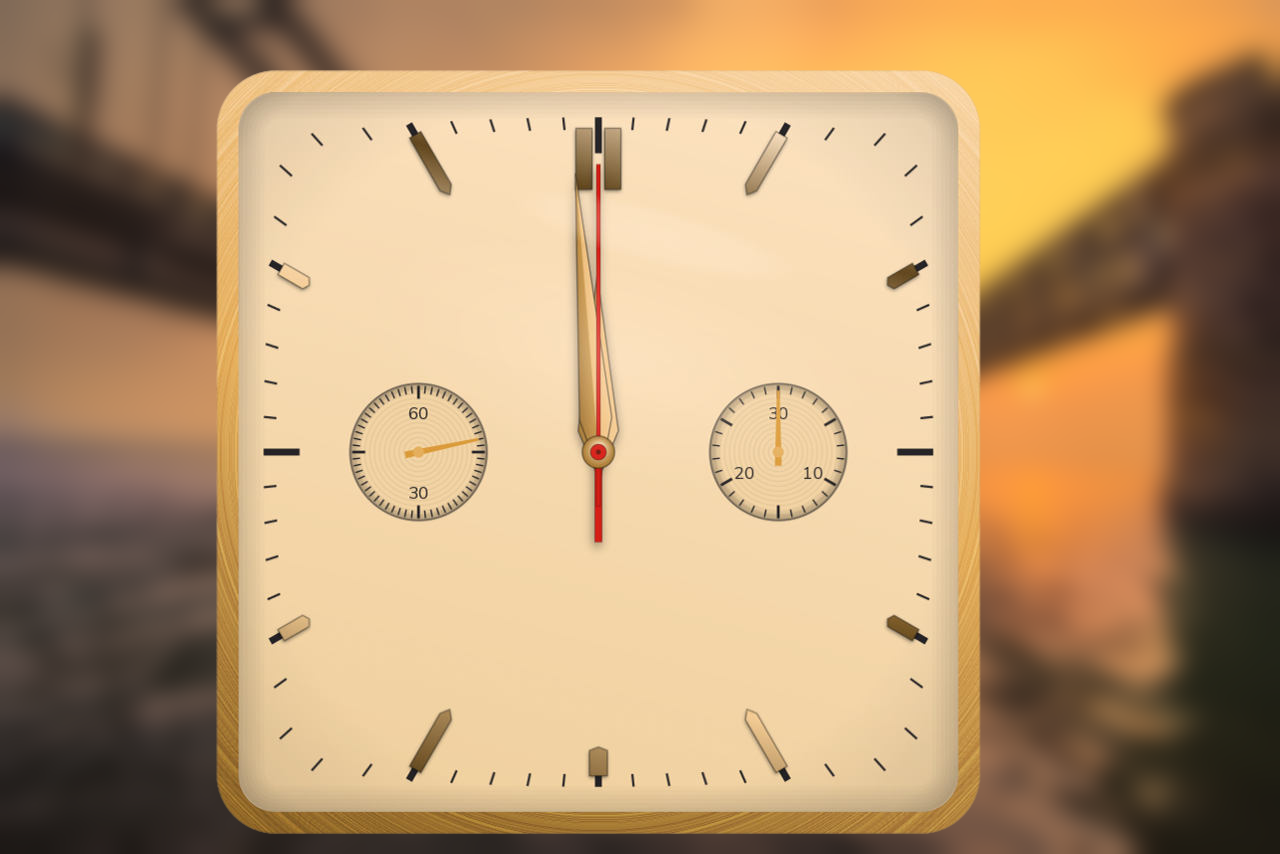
11:59:13
